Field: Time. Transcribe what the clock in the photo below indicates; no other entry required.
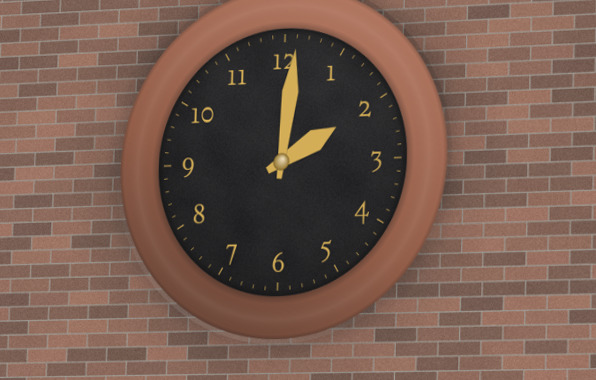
2:01
